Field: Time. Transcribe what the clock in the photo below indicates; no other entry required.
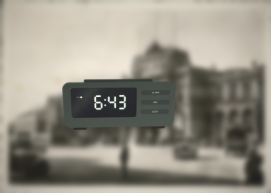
6:43
